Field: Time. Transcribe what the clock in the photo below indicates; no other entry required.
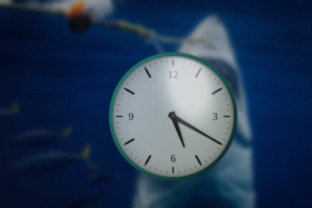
5:20
